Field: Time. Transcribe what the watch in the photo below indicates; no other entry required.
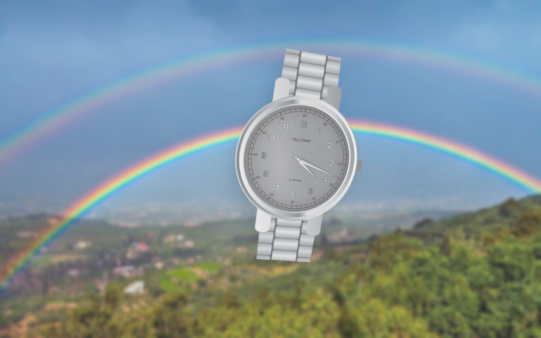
4:18
